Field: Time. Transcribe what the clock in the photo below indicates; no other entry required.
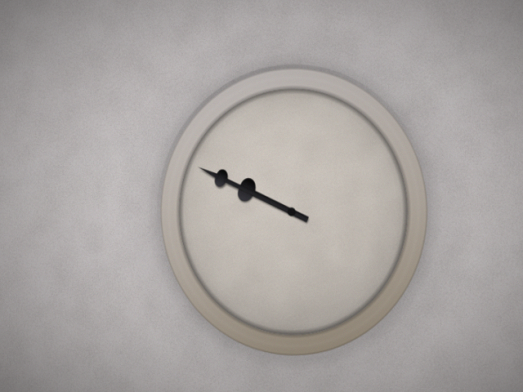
9:49
